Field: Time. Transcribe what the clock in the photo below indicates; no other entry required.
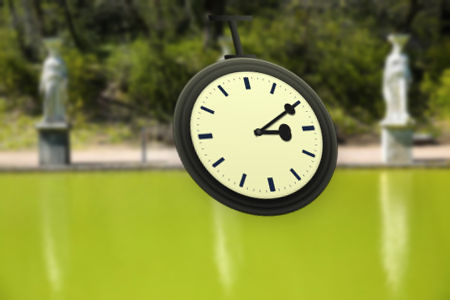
3:10
